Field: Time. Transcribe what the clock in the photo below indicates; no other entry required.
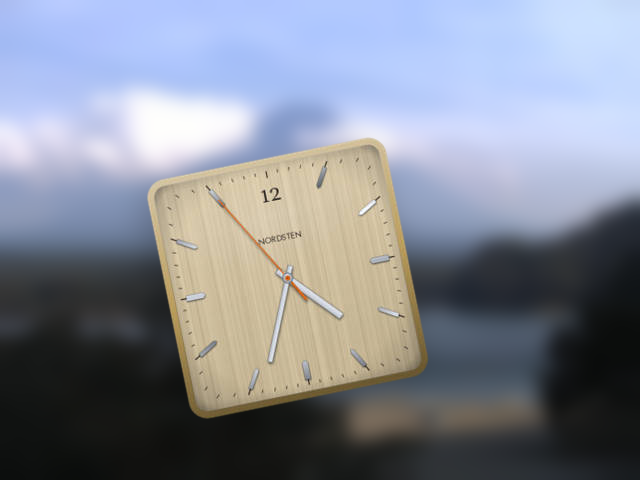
4:33:55
